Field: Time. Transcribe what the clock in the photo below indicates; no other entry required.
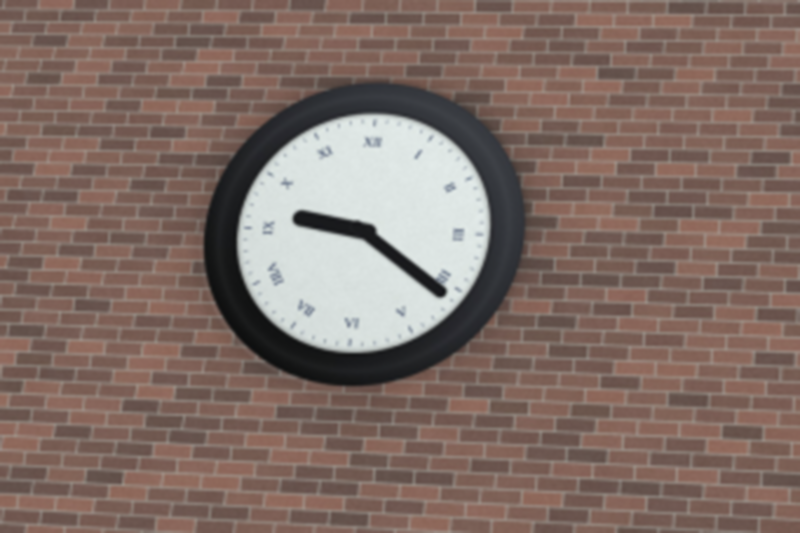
9:21
